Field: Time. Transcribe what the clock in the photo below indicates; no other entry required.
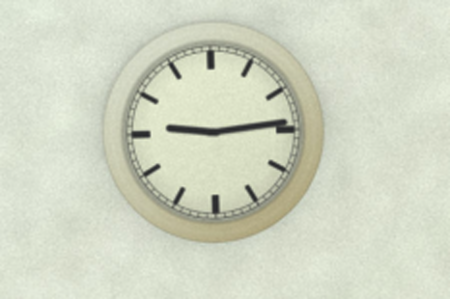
9:14
